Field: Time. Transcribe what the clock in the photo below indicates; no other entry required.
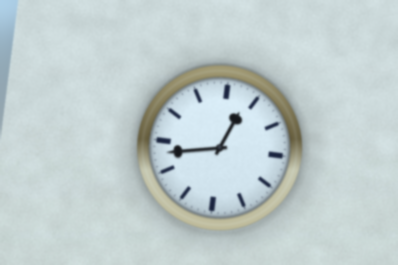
12:43
